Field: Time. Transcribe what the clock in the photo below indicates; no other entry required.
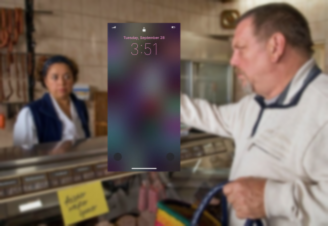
3:51
